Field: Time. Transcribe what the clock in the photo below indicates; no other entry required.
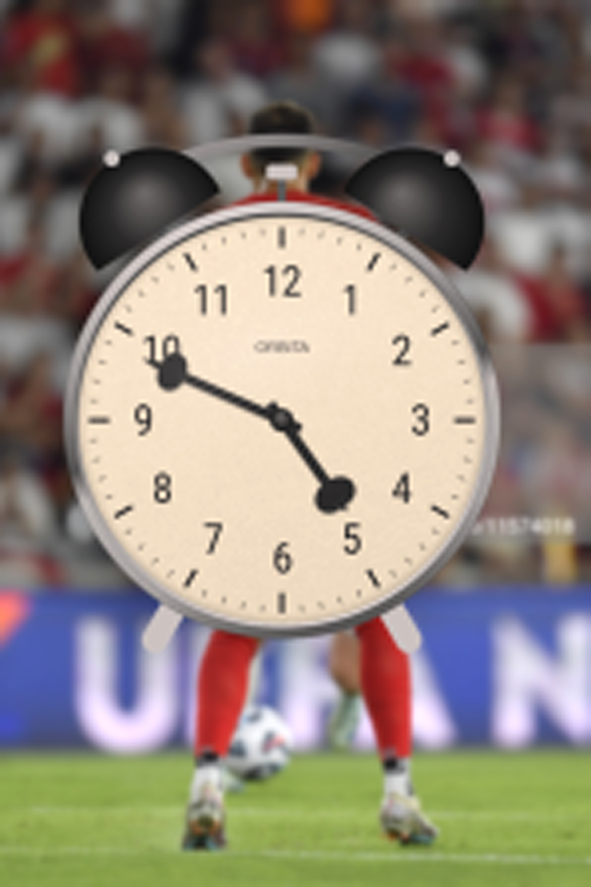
4:49
